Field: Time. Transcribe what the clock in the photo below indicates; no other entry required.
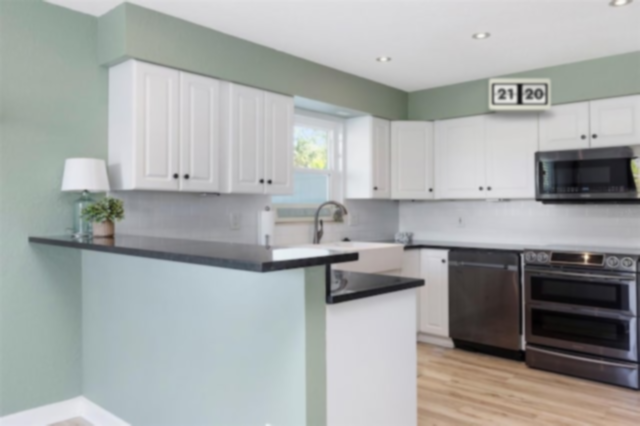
21:20
